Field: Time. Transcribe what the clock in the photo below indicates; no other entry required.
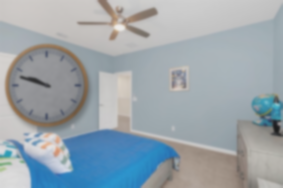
9:48
